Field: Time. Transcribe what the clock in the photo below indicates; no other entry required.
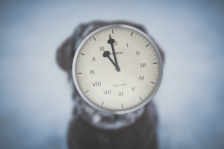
10:59
